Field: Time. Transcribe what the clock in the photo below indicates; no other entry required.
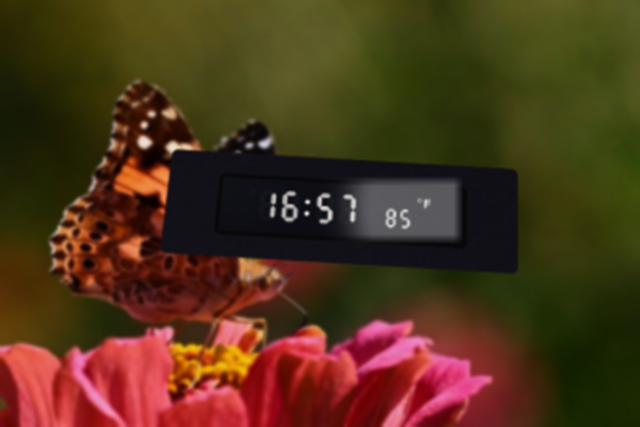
16:57
